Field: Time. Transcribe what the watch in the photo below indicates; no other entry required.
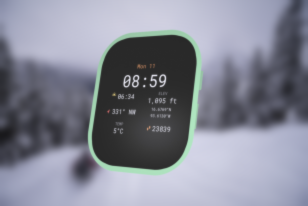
8:59
